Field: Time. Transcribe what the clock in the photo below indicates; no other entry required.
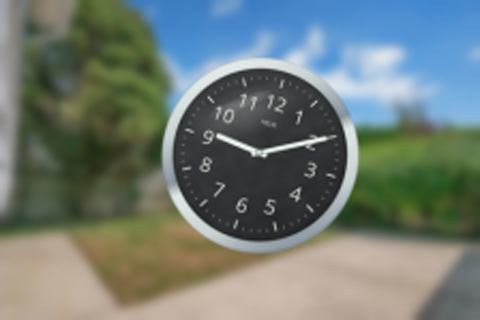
9:10
